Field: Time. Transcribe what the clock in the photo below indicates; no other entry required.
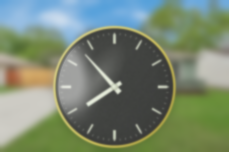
7:53
